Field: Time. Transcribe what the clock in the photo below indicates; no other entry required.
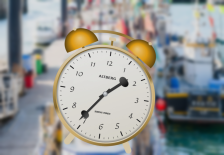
1:36
